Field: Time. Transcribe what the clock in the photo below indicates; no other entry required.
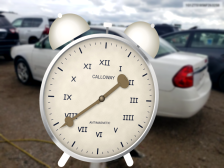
1:39
